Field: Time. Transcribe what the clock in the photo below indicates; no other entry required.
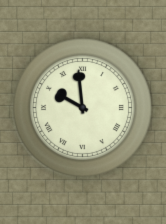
9:59
